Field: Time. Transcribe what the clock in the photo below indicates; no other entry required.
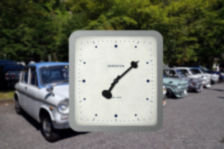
7:08
